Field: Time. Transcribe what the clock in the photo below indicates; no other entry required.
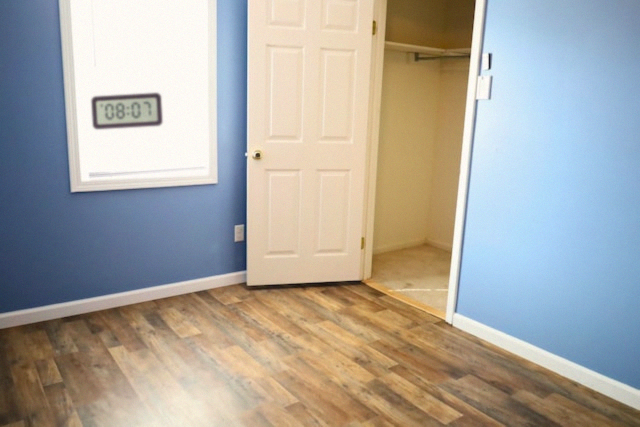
8:07
